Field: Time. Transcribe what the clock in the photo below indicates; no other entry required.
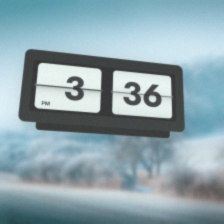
3:36
